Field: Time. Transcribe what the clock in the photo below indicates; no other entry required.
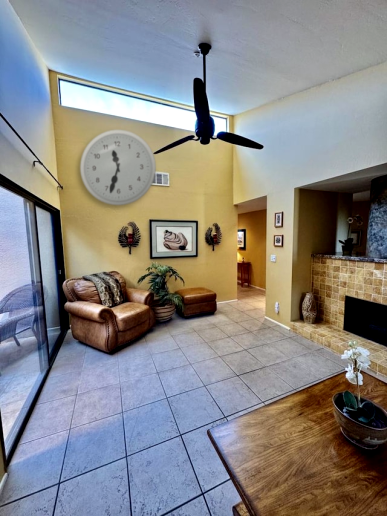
11:33
